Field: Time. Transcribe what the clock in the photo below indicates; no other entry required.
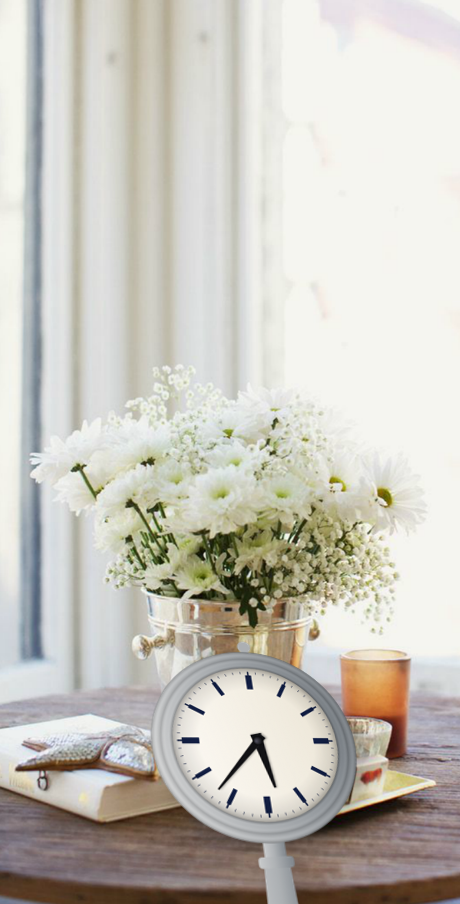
5:37
